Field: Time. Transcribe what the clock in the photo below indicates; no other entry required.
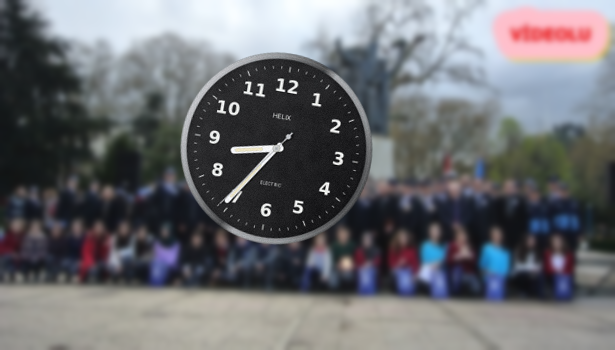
8:35:36
